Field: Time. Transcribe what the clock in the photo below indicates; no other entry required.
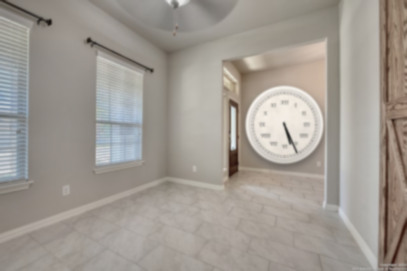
5:26
